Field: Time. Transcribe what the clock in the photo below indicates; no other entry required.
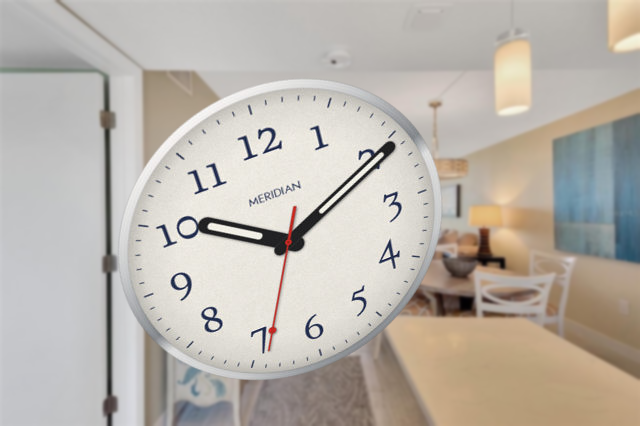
10:10:34
